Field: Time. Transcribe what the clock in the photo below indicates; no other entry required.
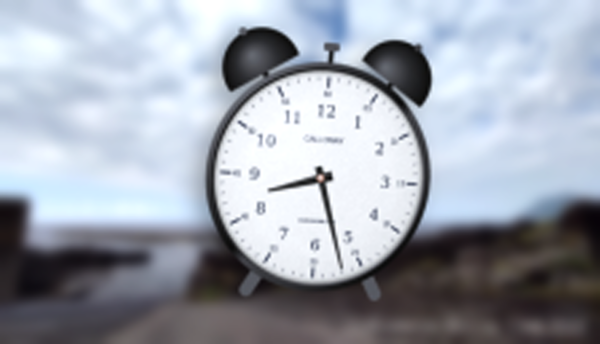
8:27
